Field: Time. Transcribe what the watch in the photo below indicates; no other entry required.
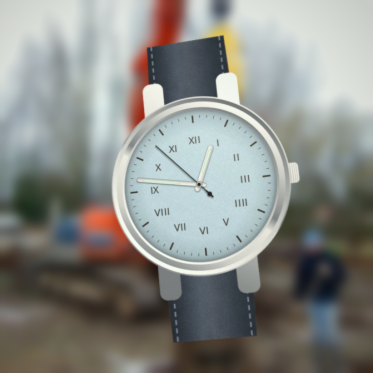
12:46:53
